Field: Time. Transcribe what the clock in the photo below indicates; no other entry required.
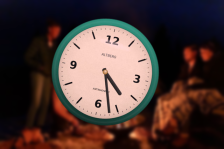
4:27
